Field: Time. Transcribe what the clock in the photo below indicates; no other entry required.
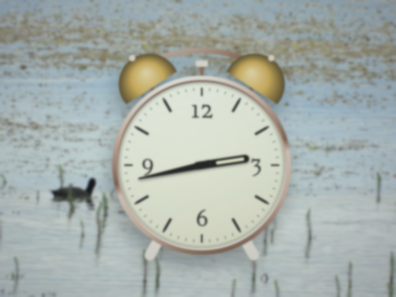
2:43
